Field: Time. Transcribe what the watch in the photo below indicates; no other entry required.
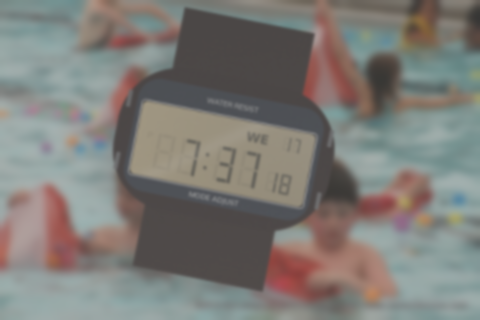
7:37:18
